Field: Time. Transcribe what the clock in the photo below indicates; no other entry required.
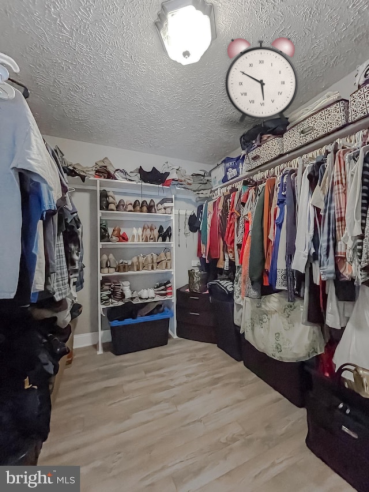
5:50
